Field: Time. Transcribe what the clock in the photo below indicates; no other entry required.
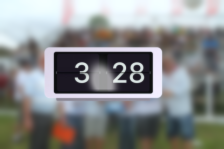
3:28
